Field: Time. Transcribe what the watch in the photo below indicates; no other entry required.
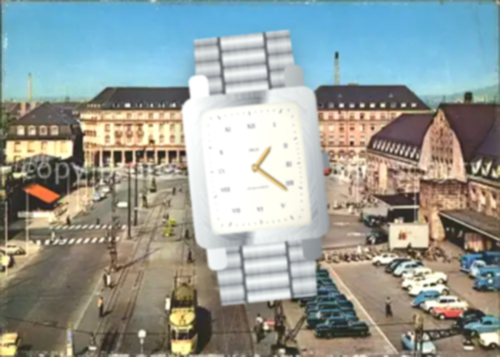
1:22
